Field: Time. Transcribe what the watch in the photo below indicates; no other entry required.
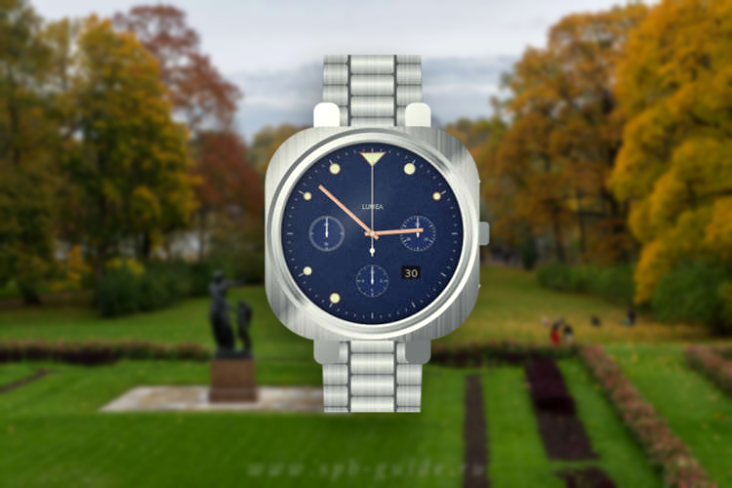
2:52
